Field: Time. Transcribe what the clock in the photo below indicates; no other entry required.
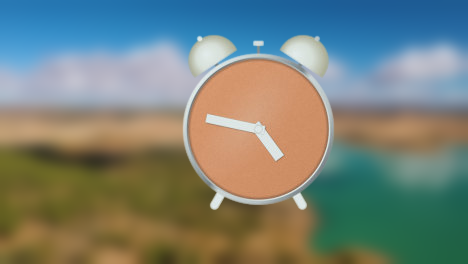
4:47
